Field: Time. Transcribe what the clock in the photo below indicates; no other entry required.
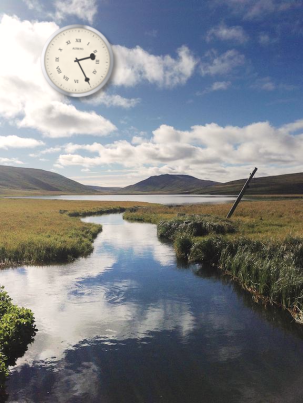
2:25
